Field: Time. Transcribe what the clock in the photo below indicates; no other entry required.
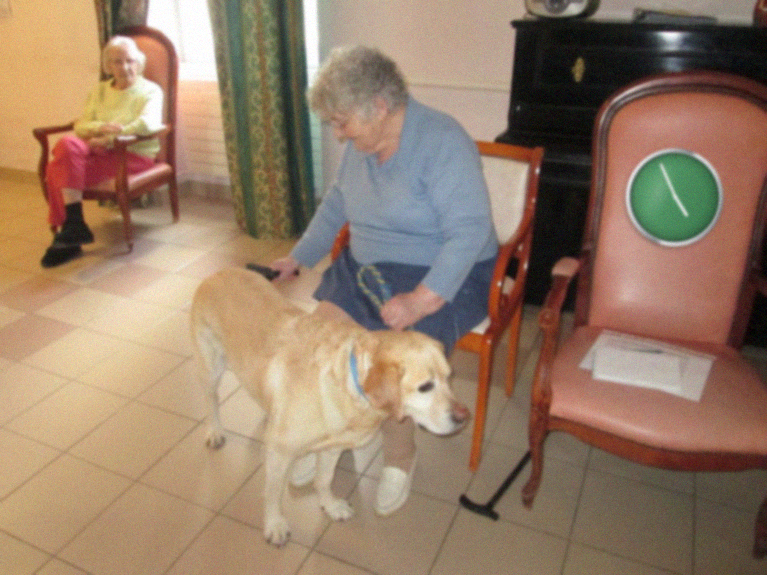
4:56
